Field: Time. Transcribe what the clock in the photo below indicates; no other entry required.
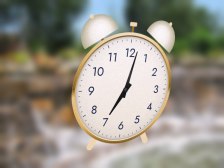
7:02
